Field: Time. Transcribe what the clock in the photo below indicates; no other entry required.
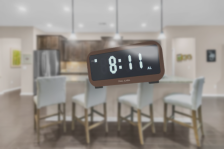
8:11
